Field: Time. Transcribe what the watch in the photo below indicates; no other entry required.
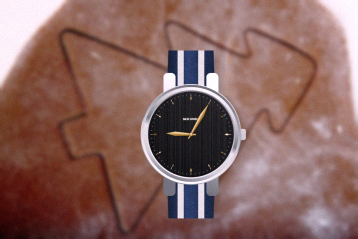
9:05
